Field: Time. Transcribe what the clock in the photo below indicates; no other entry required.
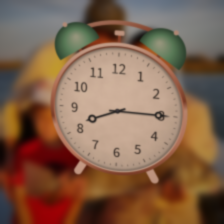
8:15
